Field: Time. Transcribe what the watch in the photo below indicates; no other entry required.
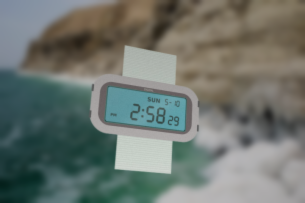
2:58:29
